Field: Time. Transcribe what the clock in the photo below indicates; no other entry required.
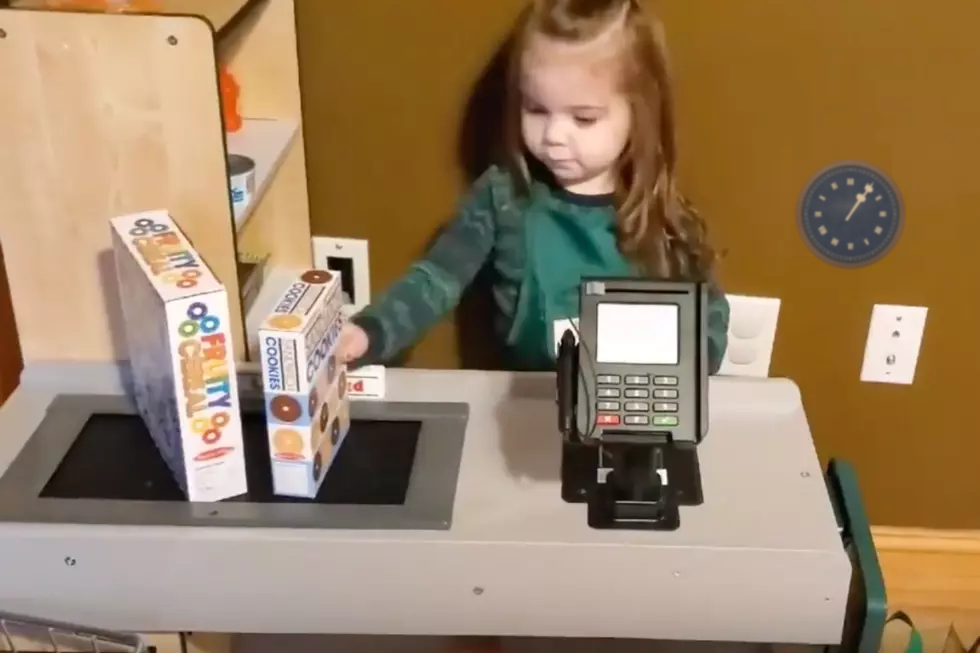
1:06
